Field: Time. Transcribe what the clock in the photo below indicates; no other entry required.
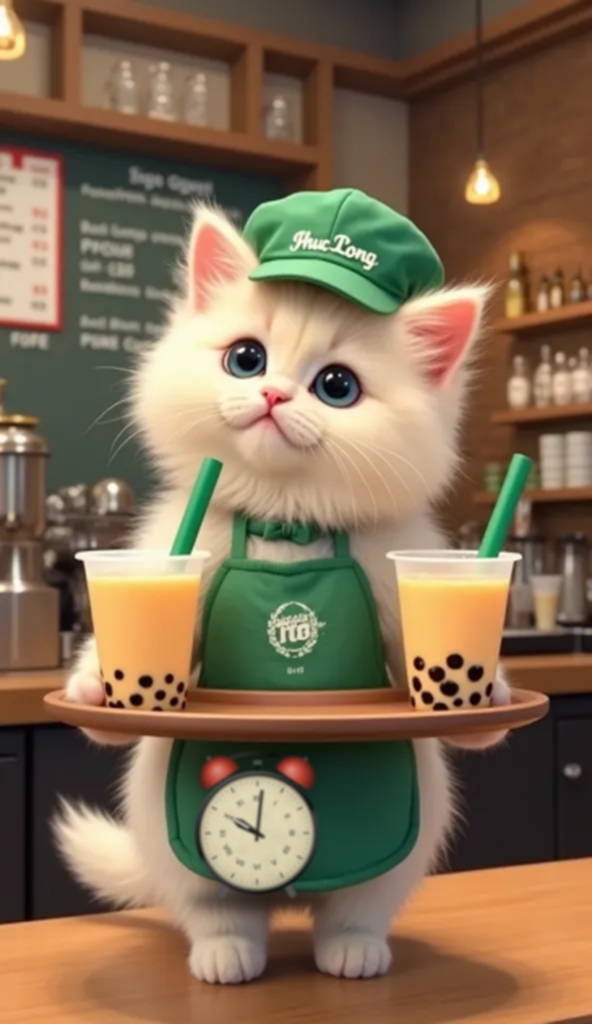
10:01
